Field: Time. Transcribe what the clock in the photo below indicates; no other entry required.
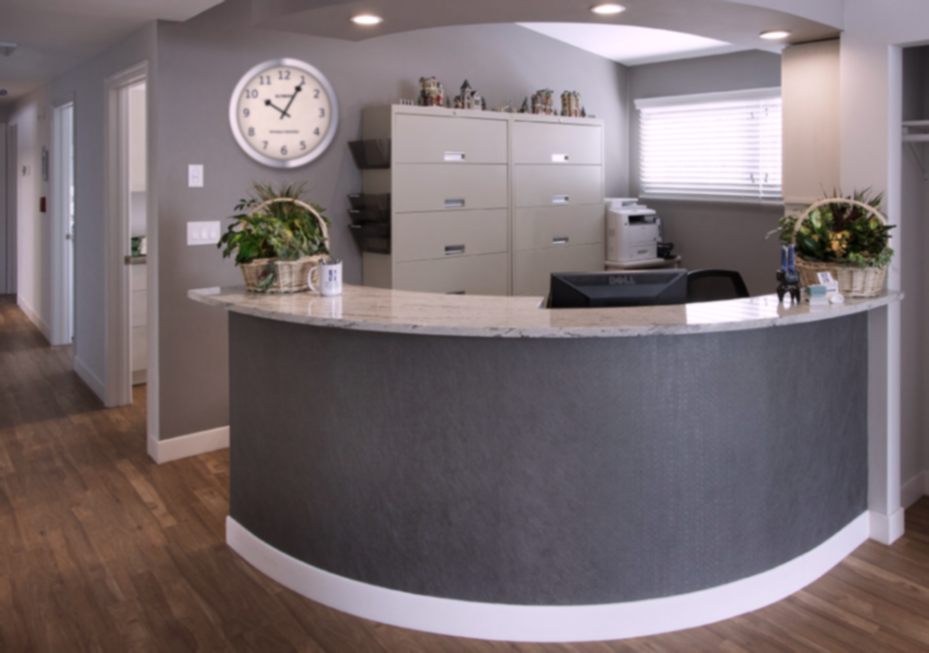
10:05
